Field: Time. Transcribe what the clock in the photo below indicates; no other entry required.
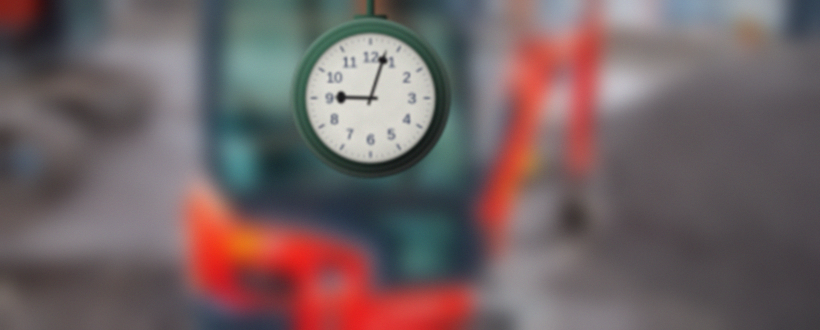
9:03
